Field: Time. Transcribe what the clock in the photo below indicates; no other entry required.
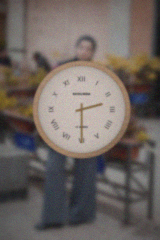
2:30
